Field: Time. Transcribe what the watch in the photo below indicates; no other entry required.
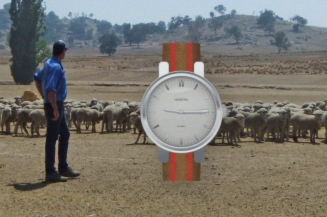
9:15
